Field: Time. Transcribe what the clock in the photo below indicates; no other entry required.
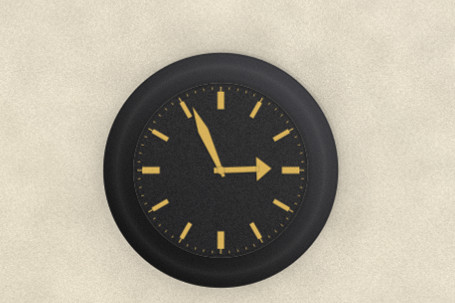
2:56
